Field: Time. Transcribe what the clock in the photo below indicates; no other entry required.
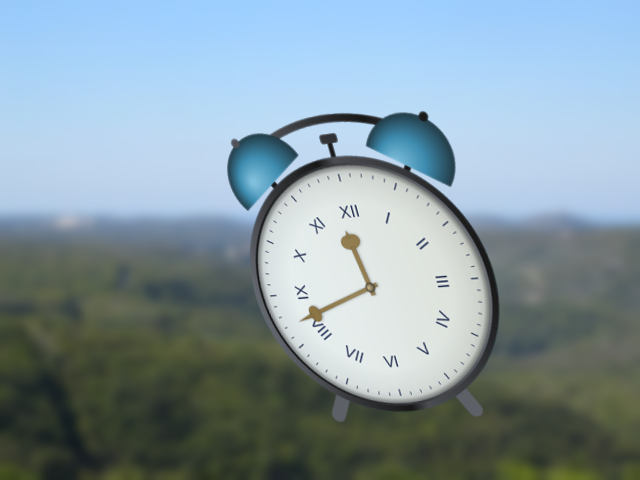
11:42
